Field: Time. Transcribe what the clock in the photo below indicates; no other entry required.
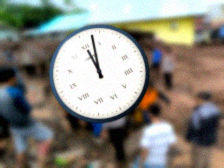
12:03
